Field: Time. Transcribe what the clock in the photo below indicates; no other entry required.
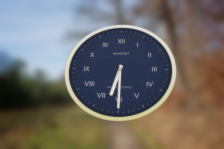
6:30
